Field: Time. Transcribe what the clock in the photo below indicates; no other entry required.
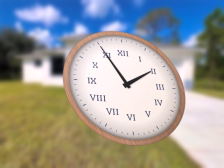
1:55
